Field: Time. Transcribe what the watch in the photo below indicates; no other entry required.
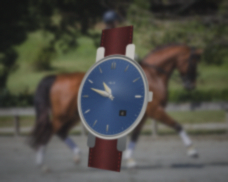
10:48
